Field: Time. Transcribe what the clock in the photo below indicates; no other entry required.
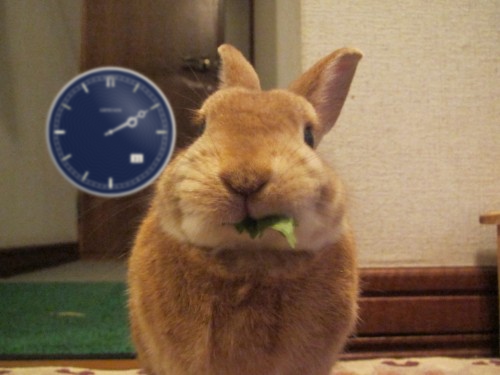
2:10
